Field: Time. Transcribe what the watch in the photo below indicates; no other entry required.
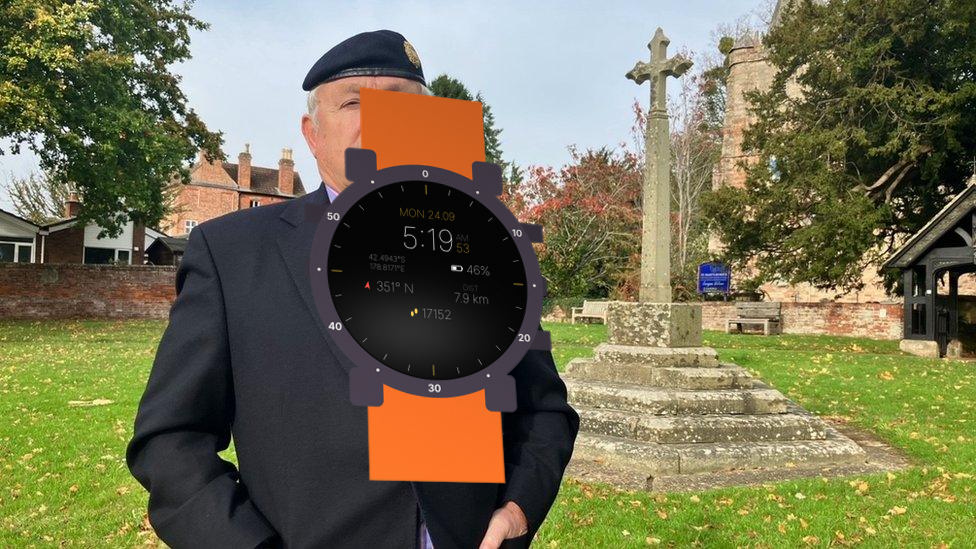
5:19:53
